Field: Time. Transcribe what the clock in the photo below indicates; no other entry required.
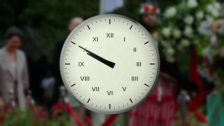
9:50
